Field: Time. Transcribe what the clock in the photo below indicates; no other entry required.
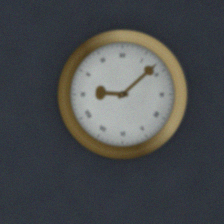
9:08
